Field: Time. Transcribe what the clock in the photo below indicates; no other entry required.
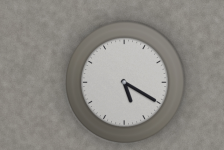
5:20
